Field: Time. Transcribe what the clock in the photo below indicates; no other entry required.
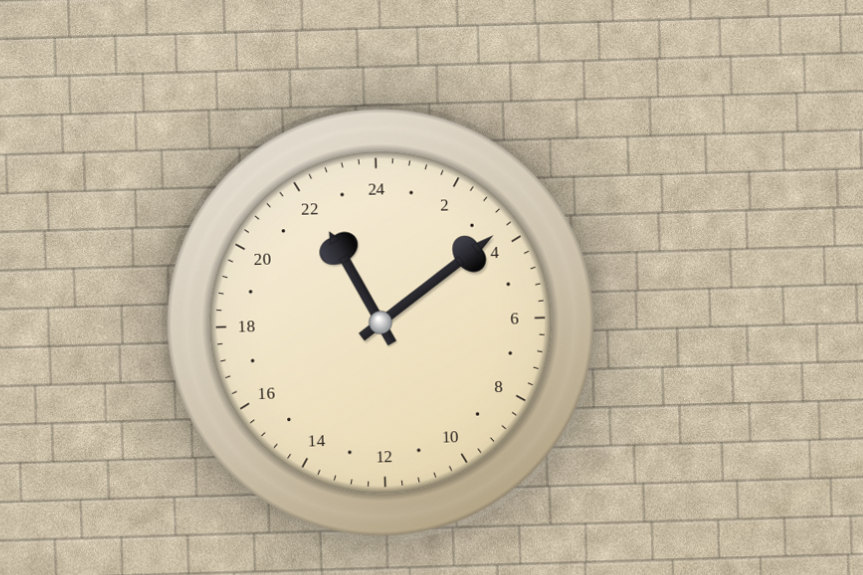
22:09
